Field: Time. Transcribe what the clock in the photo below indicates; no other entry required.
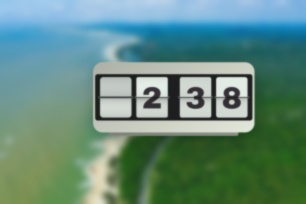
2:38
